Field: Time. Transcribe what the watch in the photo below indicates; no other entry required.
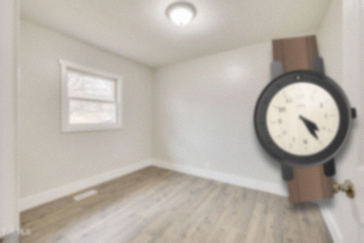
4:25
